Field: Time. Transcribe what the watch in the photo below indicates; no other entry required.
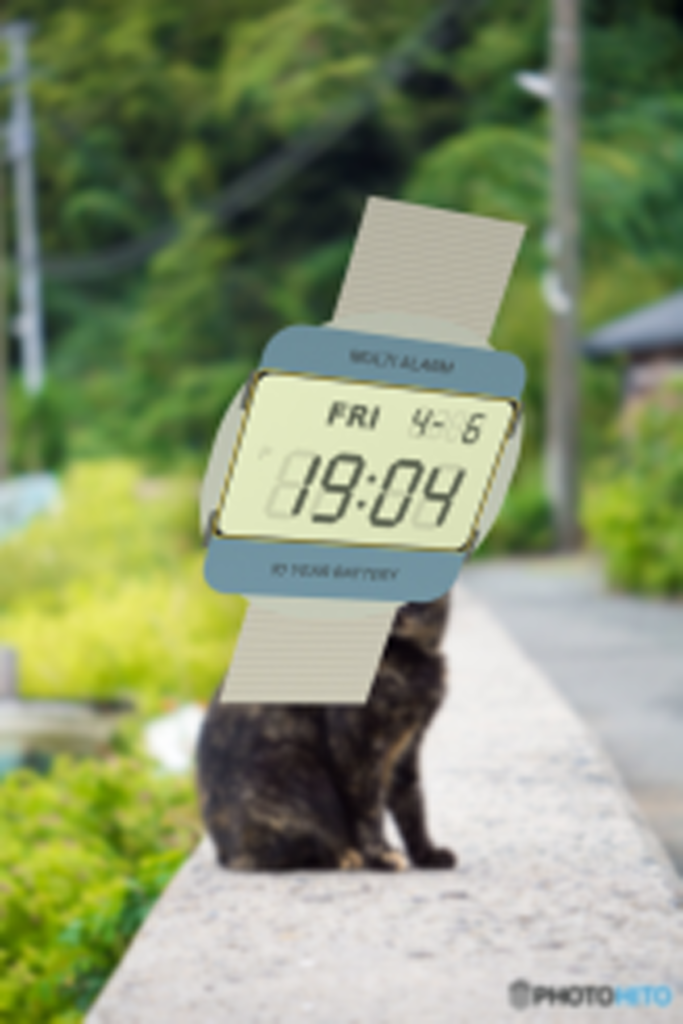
19:04
